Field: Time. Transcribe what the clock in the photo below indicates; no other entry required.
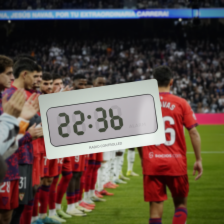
22:36
